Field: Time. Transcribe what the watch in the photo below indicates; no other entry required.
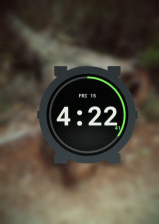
4:22
